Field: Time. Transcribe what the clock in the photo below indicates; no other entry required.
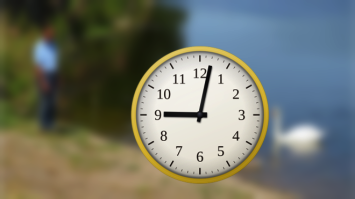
9:02
